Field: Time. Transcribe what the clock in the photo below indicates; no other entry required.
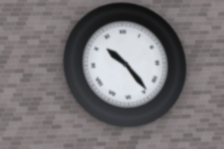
10:24
